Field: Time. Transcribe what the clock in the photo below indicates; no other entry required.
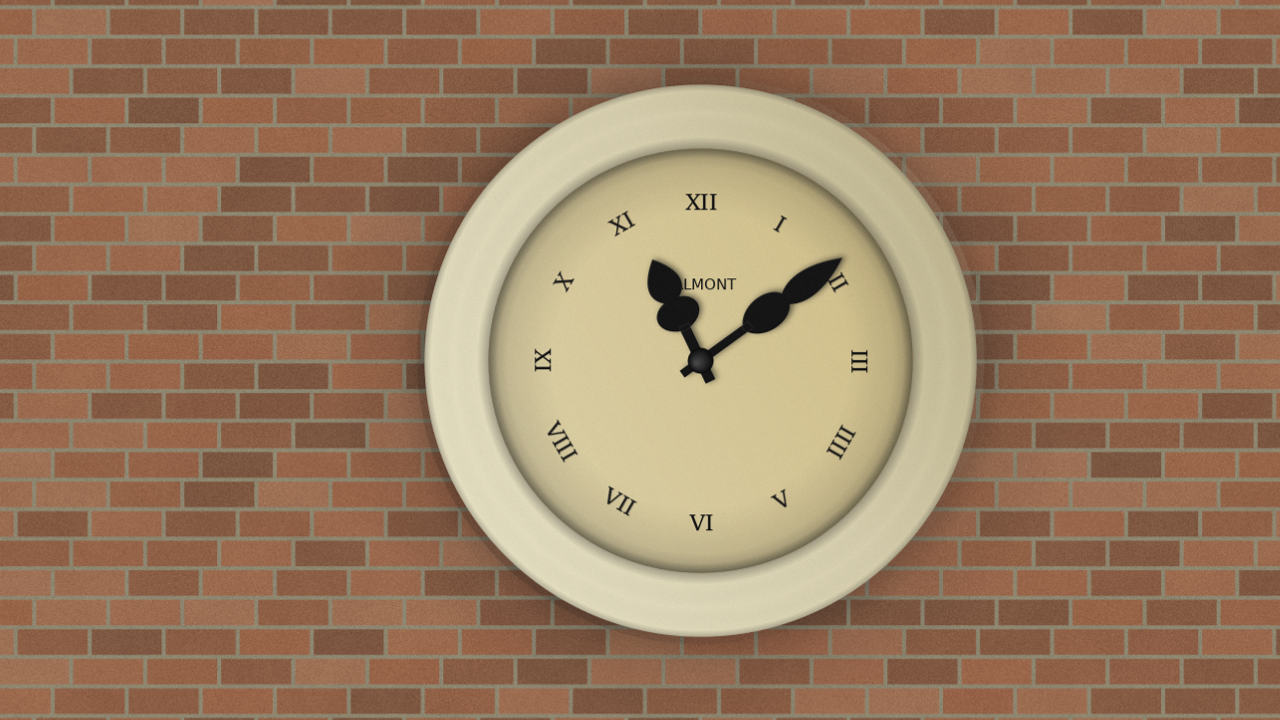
11:09
